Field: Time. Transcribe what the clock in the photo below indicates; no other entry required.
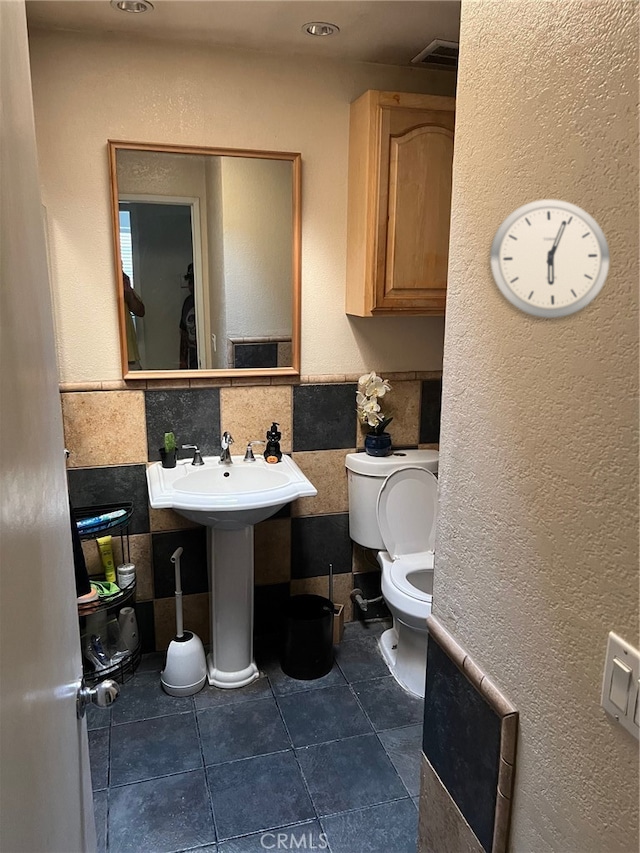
6:04
